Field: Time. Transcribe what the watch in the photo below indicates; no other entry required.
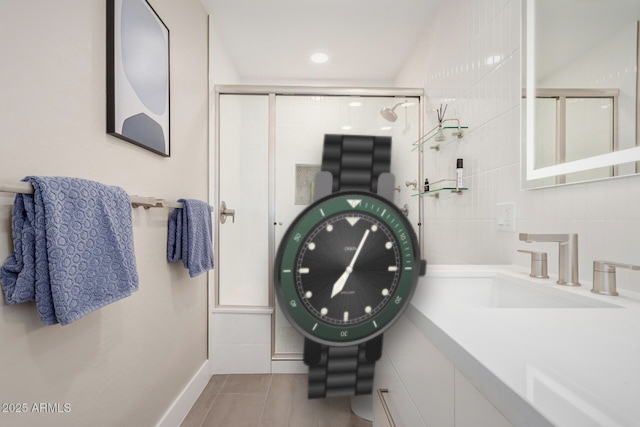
7:04
